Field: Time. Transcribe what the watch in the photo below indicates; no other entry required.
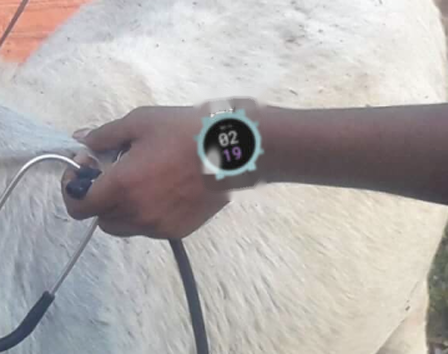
2:19
